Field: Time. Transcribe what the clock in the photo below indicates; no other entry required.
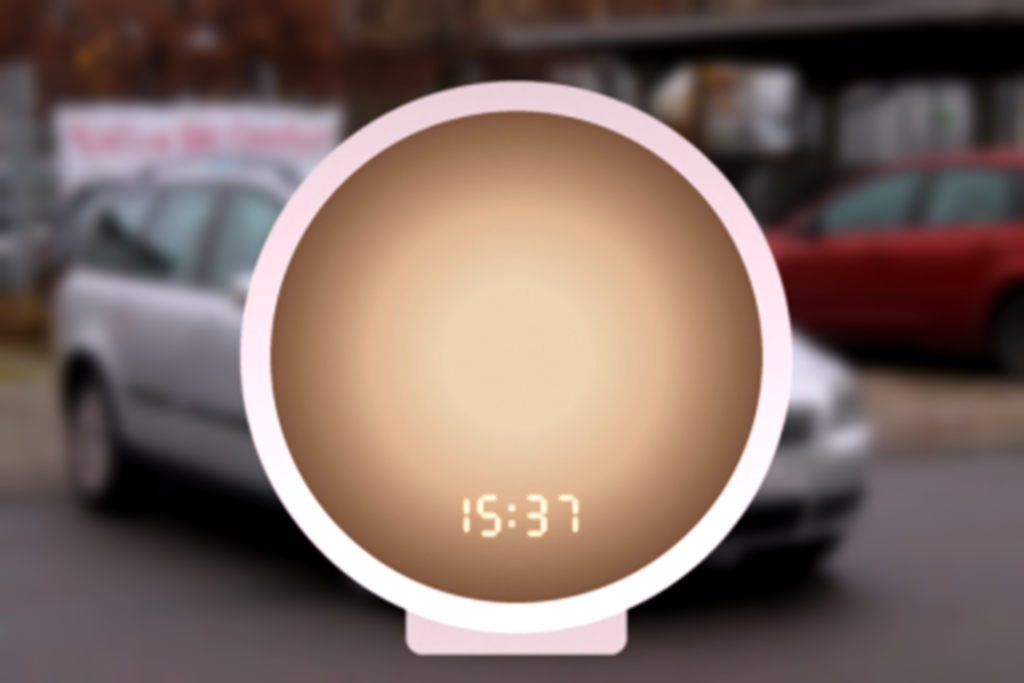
15:37
